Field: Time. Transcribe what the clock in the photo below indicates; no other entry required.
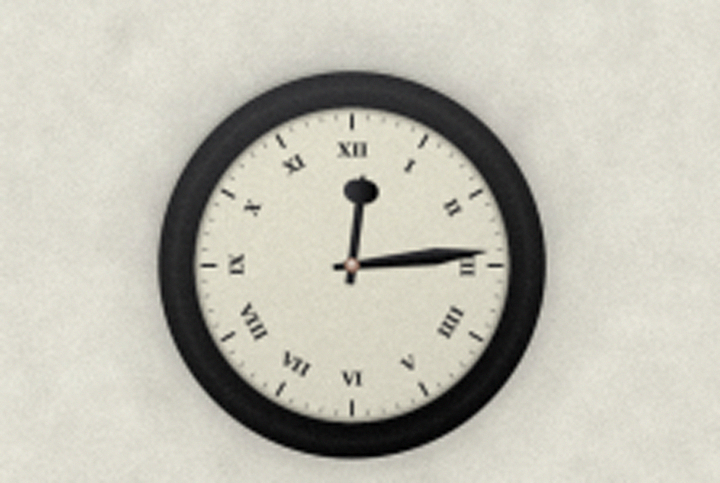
12:14
